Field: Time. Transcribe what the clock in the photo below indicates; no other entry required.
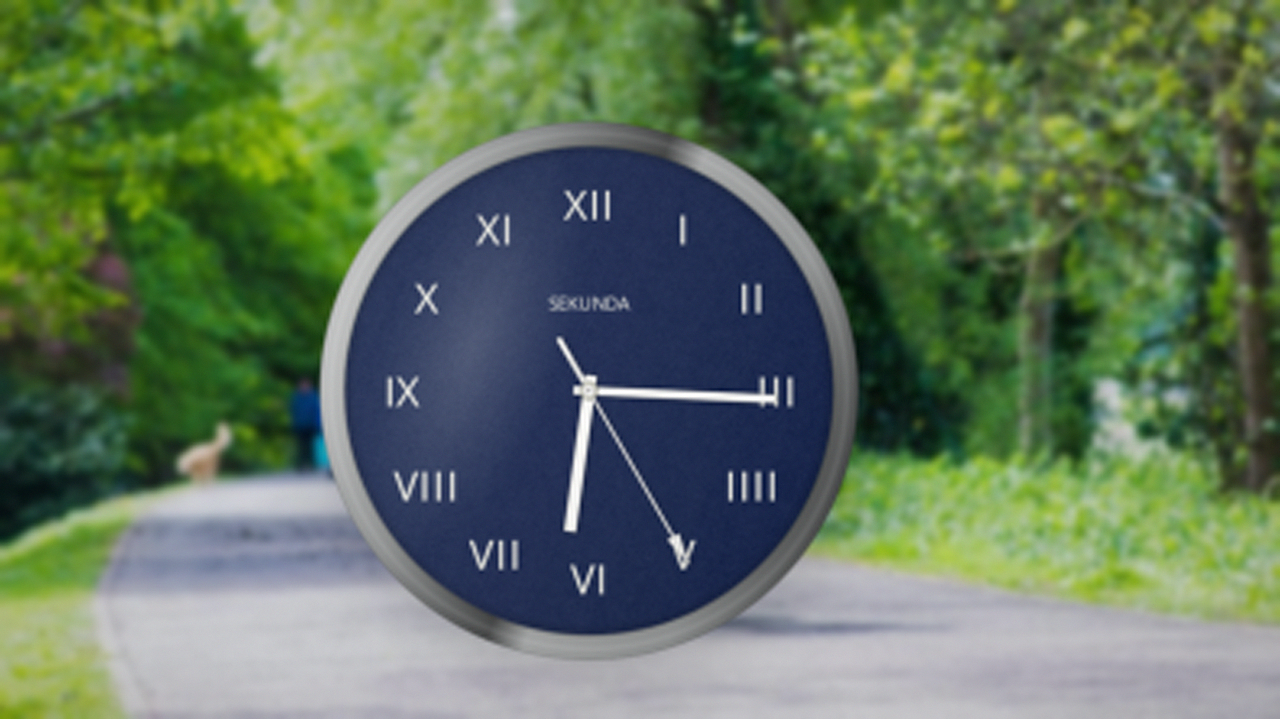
6:15:25
